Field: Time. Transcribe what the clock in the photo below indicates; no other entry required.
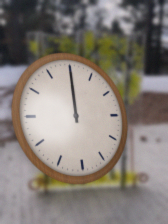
12:00
